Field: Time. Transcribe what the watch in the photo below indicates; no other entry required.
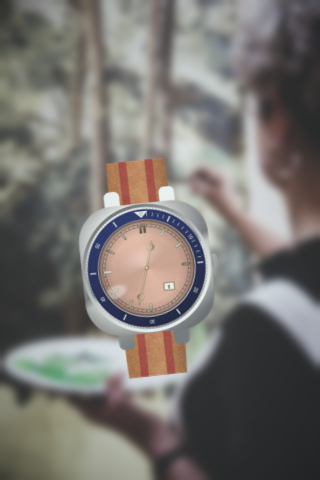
12:33
